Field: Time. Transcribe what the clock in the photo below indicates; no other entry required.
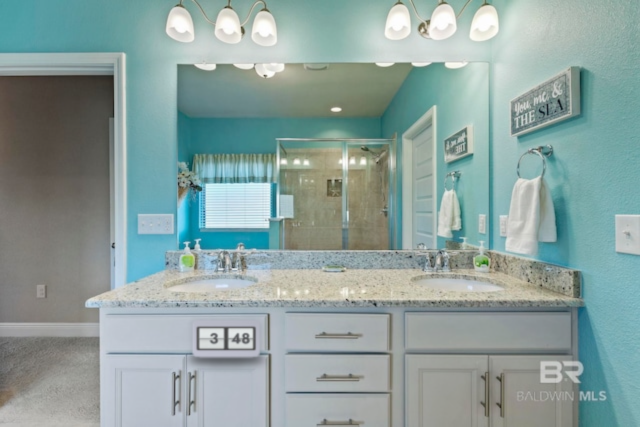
3:48
